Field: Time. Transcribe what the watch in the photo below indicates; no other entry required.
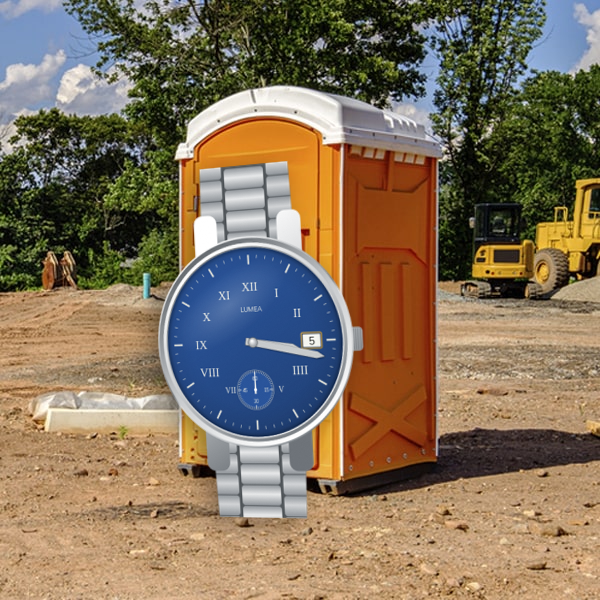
3:17
